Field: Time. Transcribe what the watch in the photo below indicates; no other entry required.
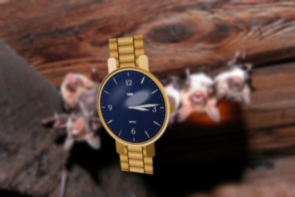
3:14
